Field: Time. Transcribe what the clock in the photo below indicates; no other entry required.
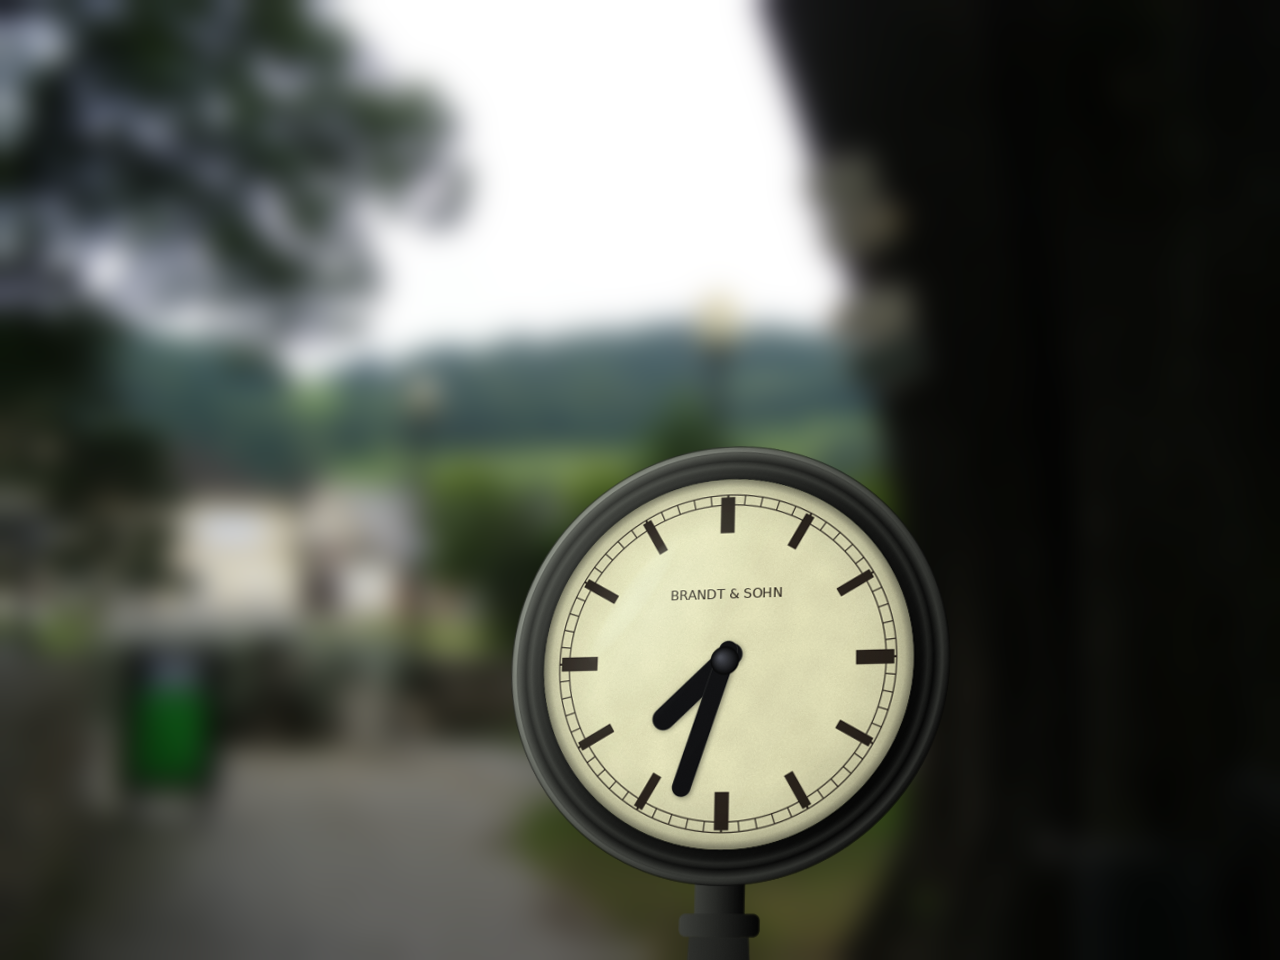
7:33
